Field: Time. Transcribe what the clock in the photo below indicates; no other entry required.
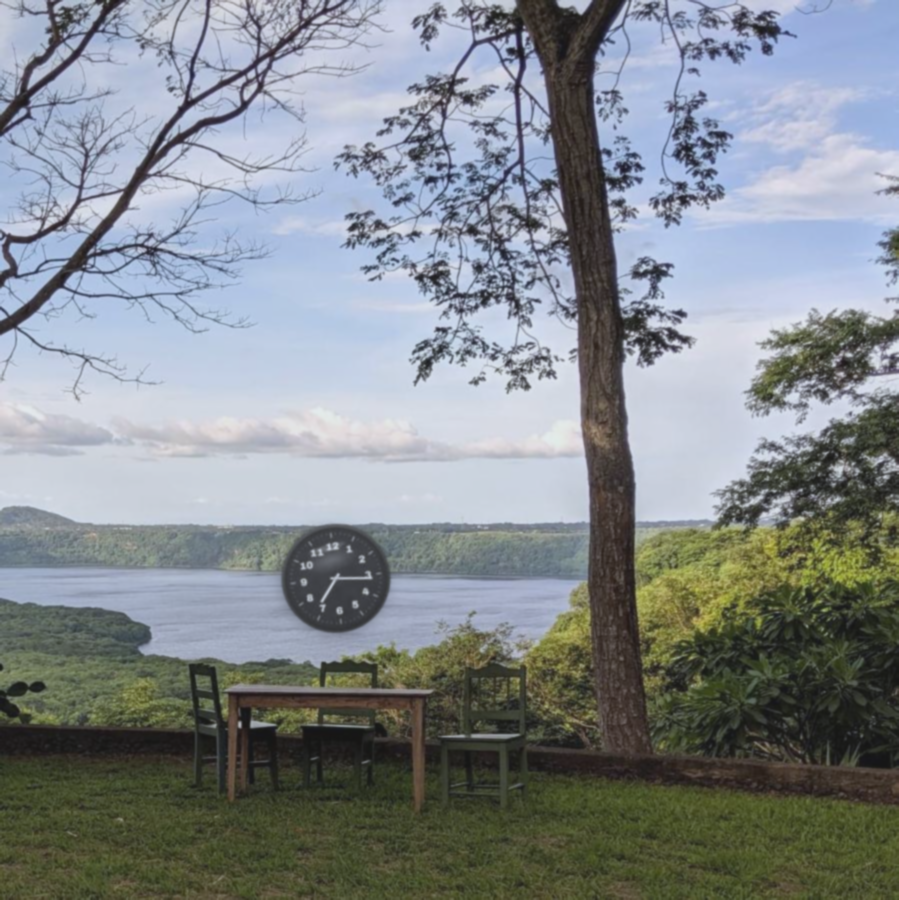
7:16
